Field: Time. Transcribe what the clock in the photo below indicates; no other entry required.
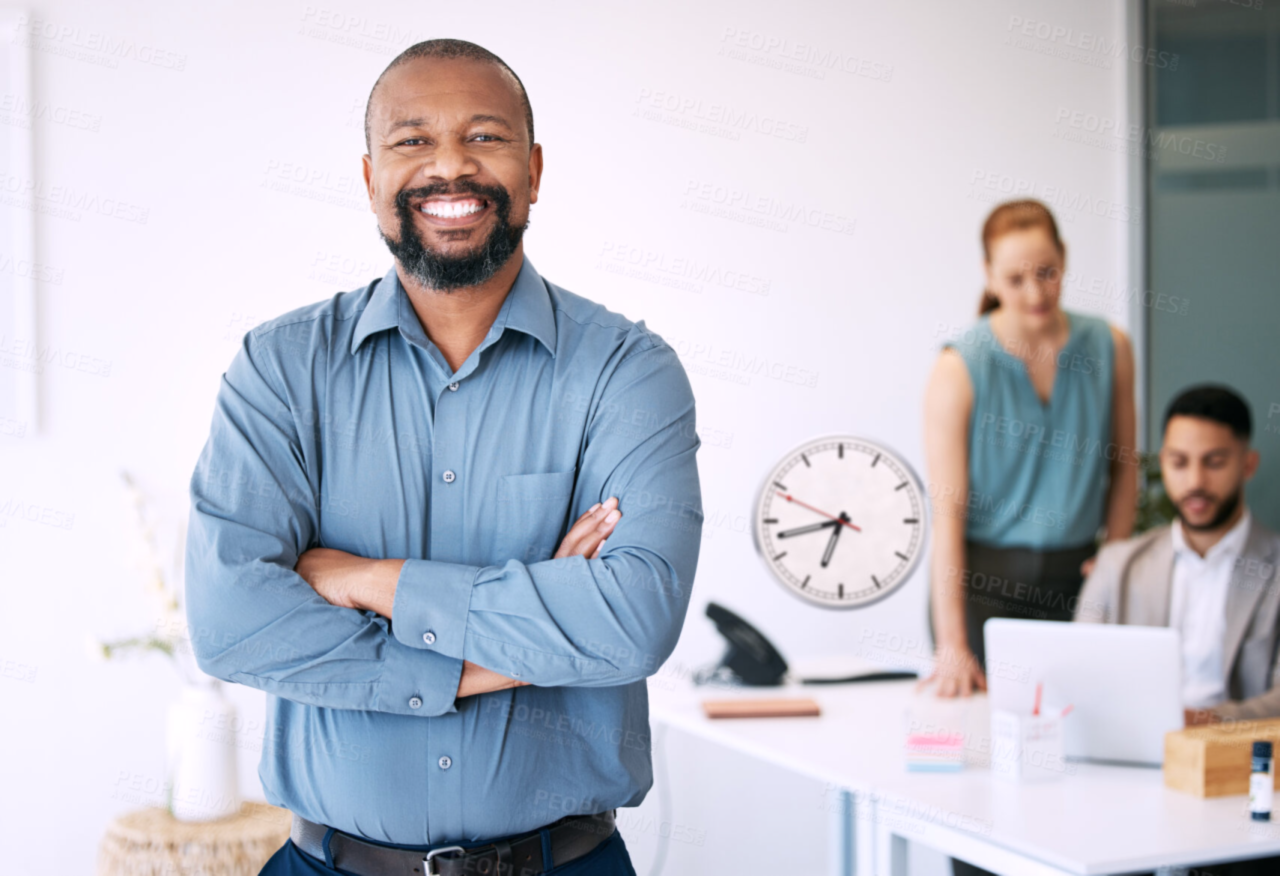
6:42:49
